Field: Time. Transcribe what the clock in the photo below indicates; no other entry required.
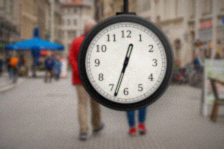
12:33
